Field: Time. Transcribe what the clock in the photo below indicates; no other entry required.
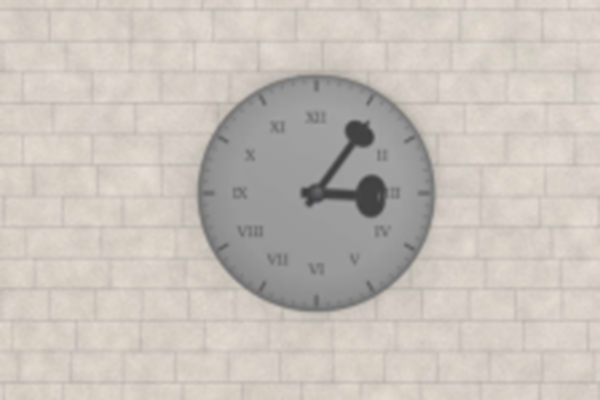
3:06
